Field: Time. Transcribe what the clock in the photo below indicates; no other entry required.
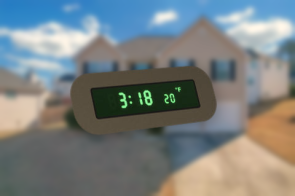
3:18
